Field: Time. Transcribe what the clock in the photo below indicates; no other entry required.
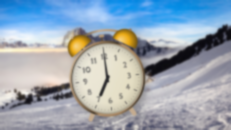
7:00
